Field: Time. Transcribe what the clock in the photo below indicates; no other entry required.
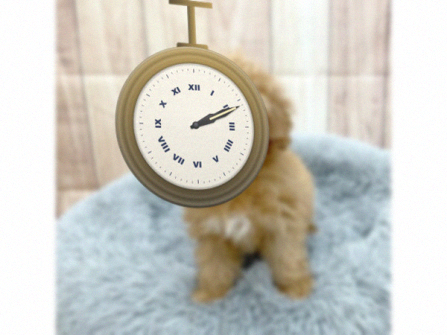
2:11
